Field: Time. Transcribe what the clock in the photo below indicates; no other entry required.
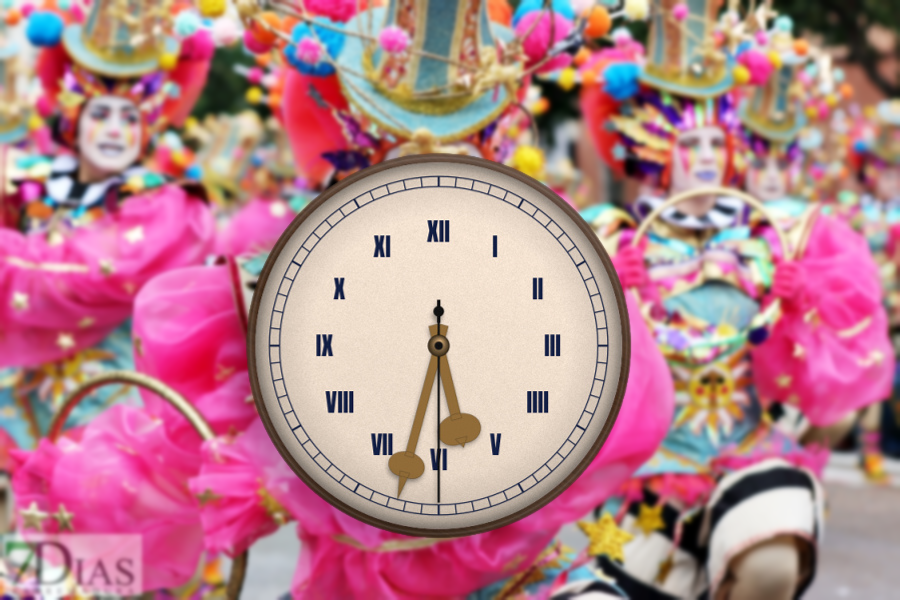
5:32:30
